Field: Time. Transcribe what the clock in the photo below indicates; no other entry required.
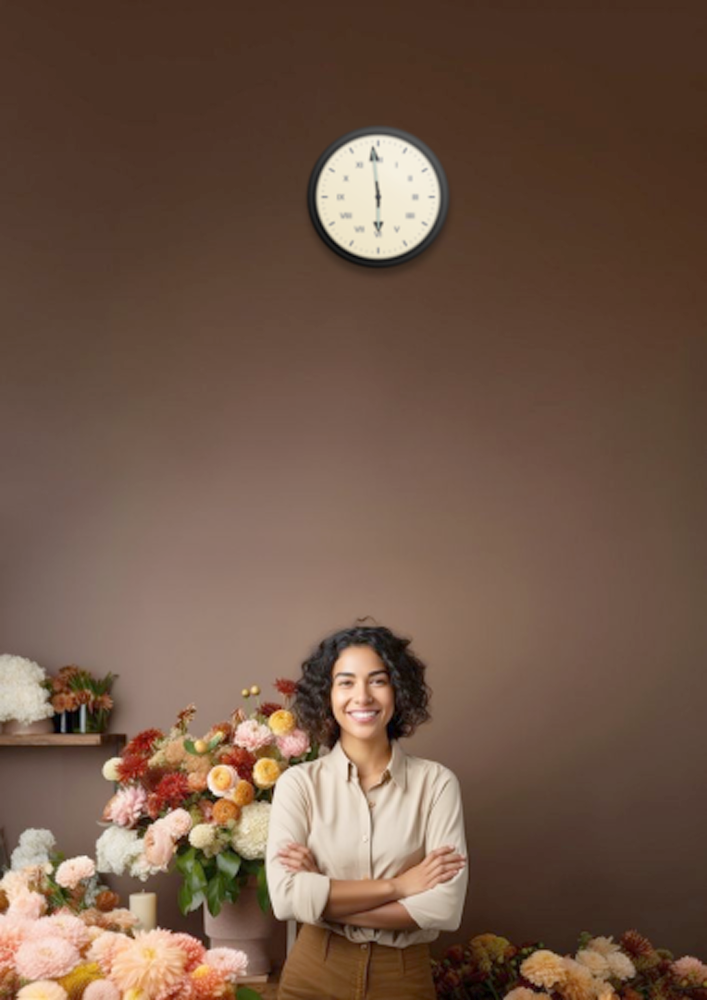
5:59
